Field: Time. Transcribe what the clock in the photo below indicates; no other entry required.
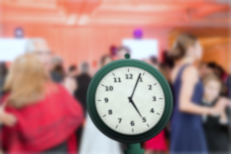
5:04
